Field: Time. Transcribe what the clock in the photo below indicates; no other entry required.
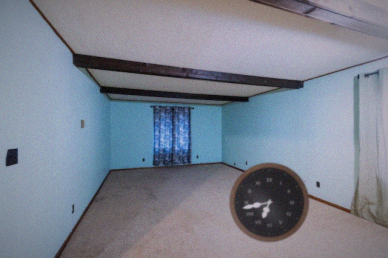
6:43
